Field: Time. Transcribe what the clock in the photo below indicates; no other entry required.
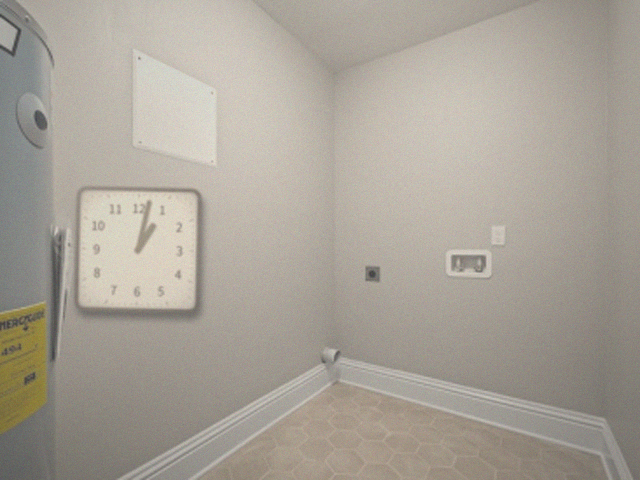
1:02
